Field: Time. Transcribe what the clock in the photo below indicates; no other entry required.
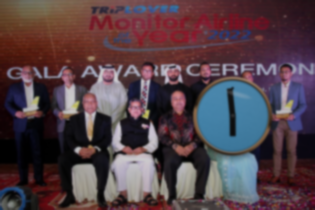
5:59
